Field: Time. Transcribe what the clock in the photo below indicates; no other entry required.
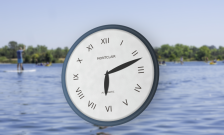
6:12
